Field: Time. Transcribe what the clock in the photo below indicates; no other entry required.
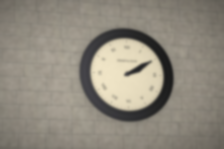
2:10
